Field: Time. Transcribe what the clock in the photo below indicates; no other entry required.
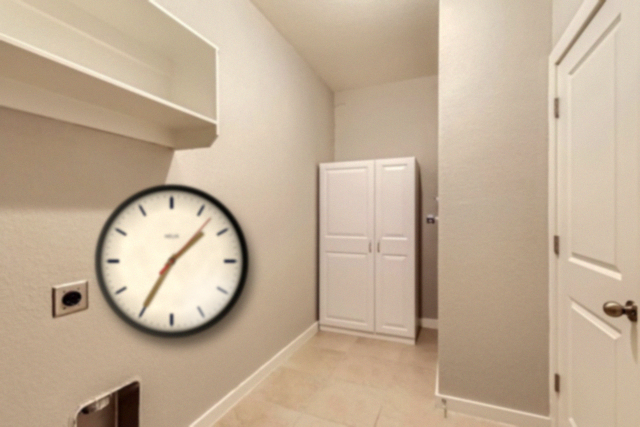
1:35:07
